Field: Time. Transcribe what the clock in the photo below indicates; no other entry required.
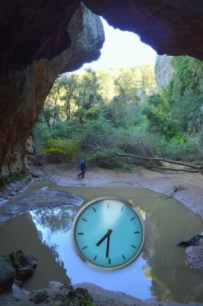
7:31
